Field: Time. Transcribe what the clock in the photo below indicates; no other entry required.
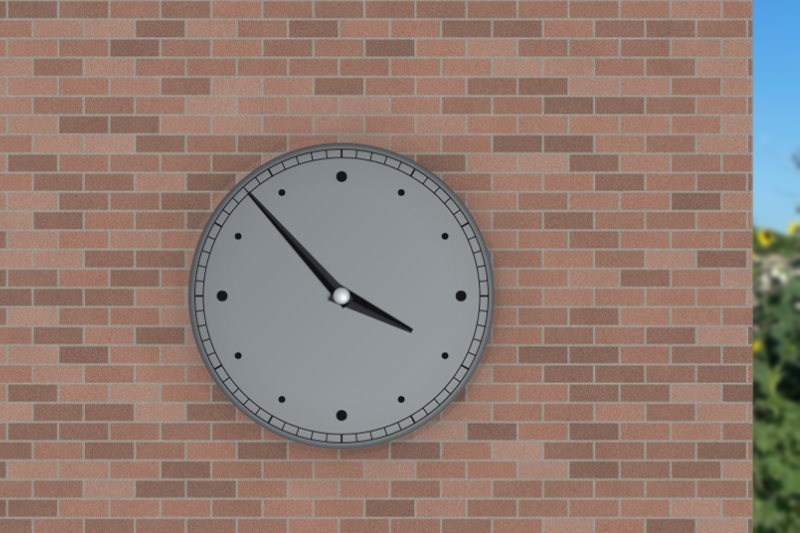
3:53
